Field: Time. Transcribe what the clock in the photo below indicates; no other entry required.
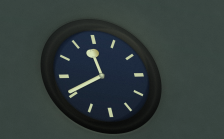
11:41
